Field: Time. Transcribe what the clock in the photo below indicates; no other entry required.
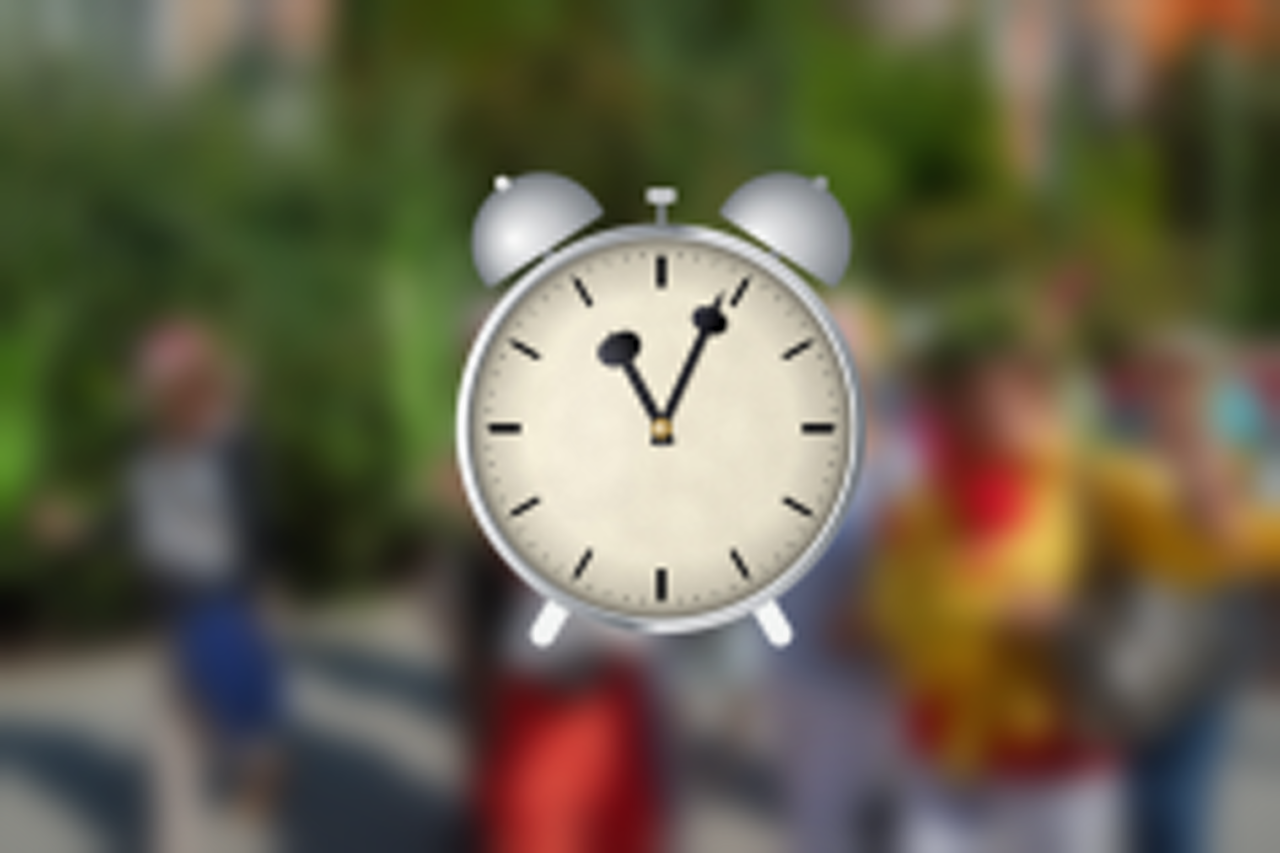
11:04
